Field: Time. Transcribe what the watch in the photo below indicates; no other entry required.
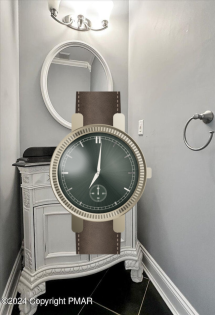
7:01
